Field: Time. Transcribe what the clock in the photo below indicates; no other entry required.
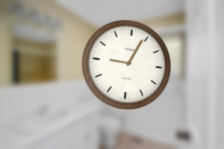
9:04
